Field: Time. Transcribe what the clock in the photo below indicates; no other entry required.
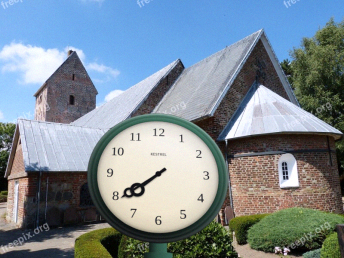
7:39
